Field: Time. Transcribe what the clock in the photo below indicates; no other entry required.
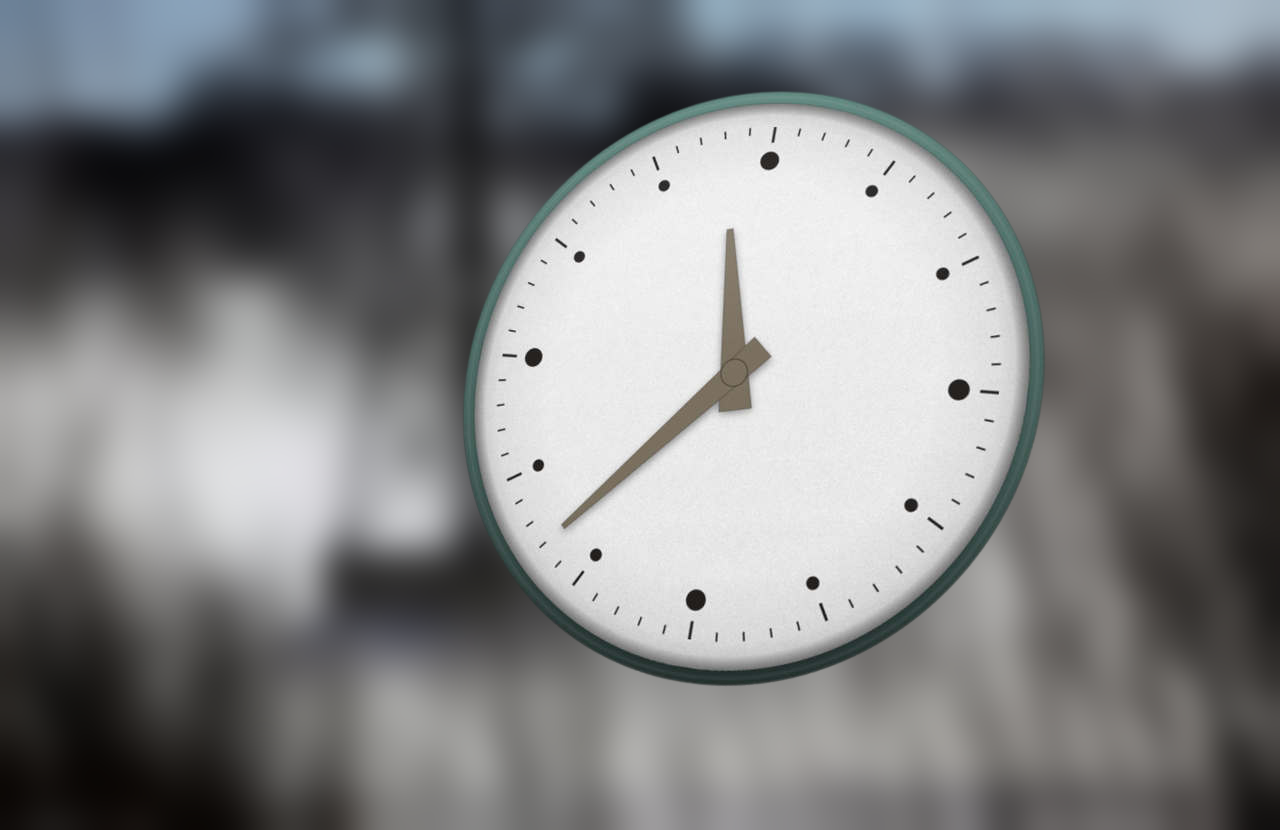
11:37
